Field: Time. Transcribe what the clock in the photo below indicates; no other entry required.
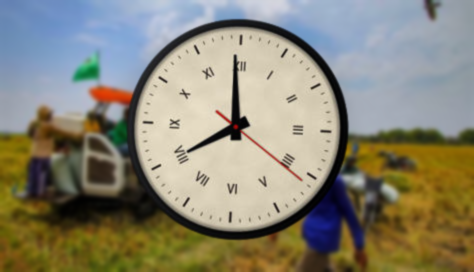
7:59:21
